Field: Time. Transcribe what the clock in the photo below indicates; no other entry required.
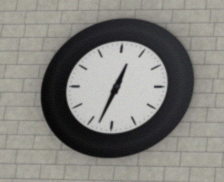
12:33
